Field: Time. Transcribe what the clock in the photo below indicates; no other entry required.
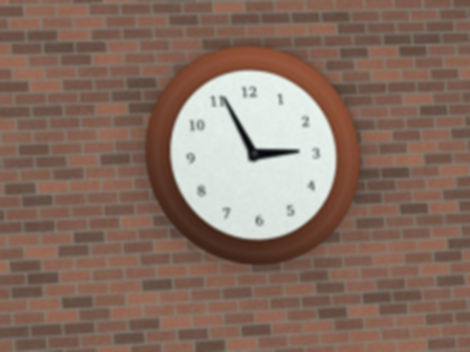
2:56
